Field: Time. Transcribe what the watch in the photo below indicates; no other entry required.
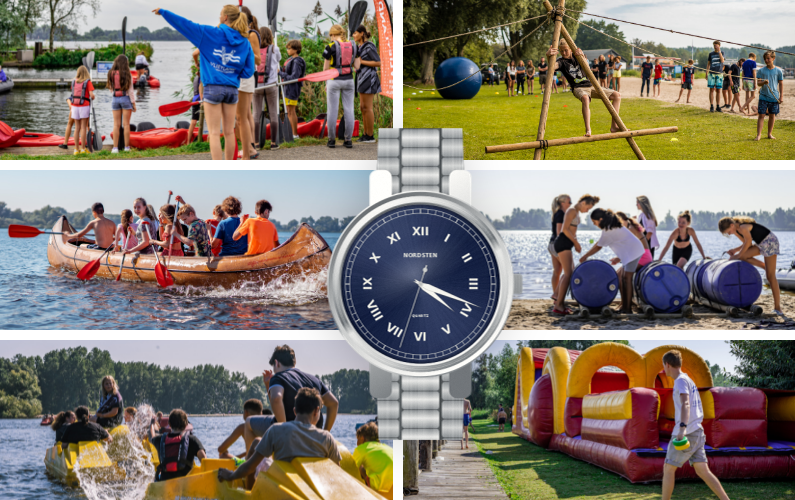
4:18:33
